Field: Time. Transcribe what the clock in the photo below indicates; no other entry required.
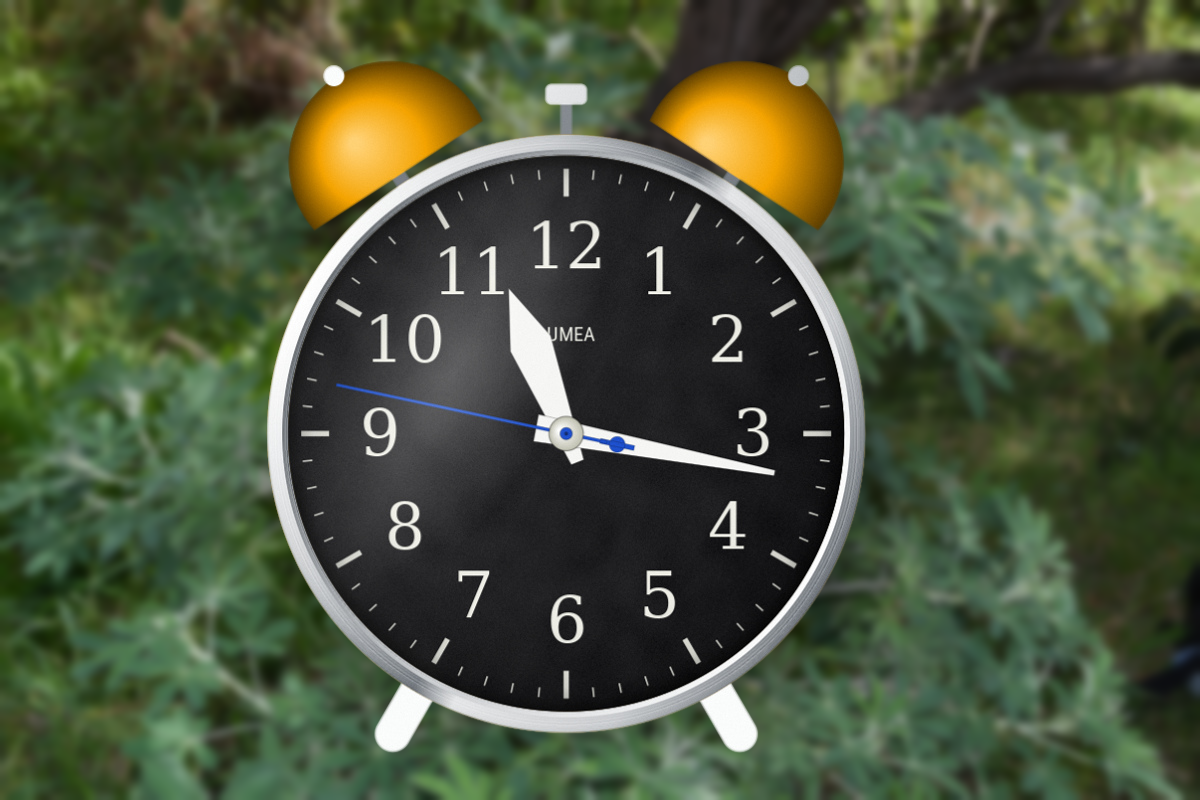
11:16:47
